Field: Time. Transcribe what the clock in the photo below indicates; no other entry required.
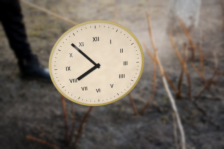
7:53
